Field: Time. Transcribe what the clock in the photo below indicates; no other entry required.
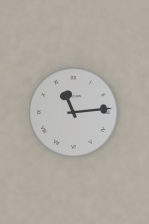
11:14
